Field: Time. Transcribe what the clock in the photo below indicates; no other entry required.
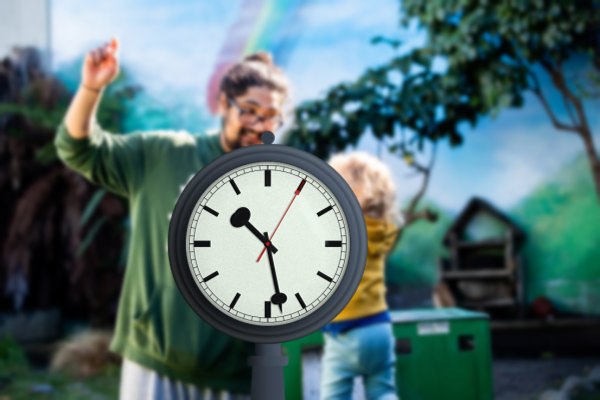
10:28:05
